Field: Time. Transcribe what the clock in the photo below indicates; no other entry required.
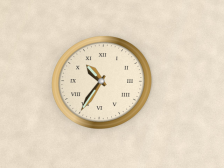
10:35
